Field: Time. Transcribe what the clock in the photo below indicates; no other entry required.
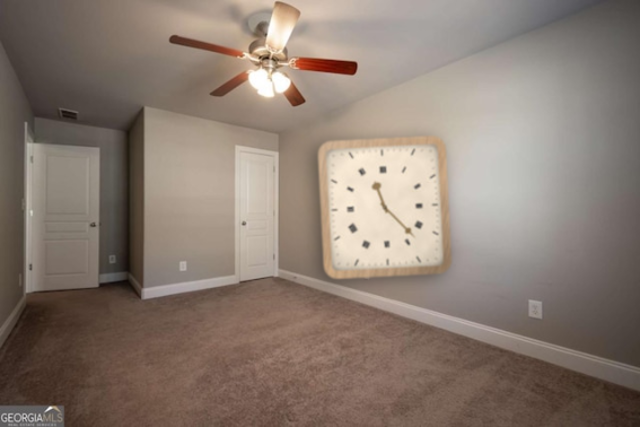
11:23
